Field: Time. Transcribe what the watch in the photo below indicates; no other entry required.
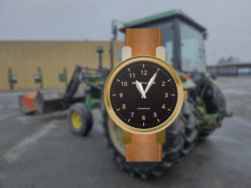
11:05
